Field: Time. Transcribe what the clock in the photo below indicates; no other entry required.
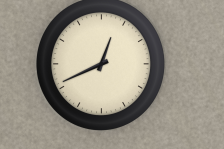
12:41
